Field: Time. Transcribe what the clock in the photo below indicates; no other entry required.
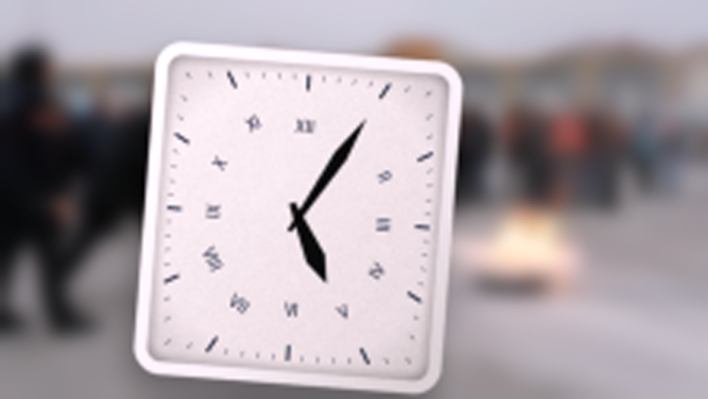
5:05
